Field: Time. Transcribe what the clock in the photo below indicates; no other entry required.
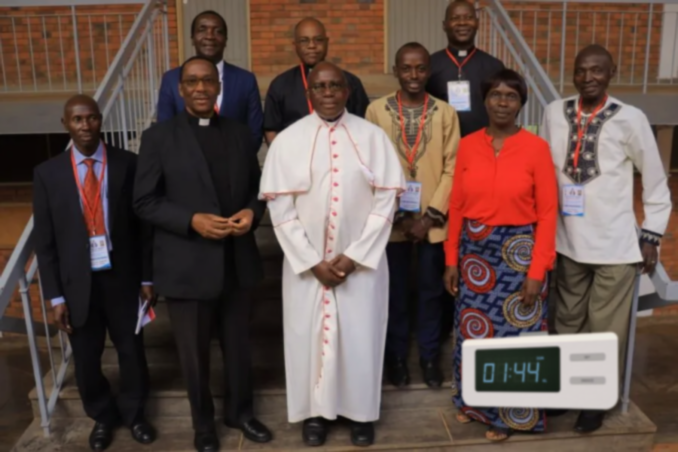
1:44
